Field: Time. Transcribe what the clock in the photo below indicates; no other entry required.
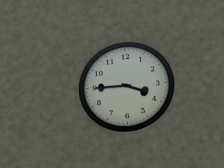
3:45
